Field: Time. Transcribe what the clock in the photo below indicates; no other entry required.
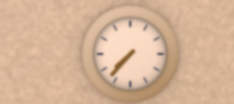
7:37
